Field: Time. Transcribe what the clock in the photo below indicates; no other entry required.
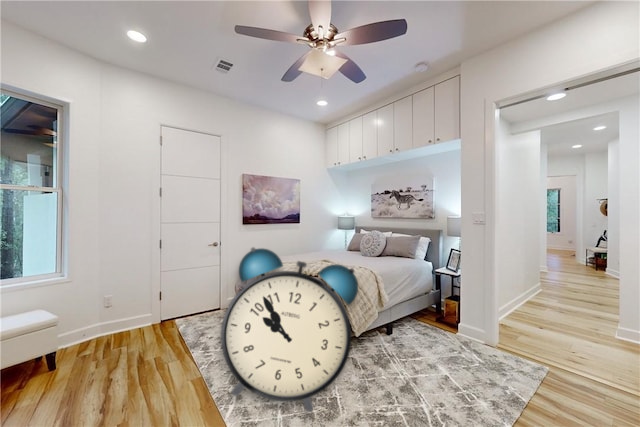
9:53
